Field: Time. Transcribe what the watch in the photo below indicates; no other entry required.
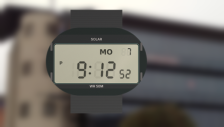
9:12:52
